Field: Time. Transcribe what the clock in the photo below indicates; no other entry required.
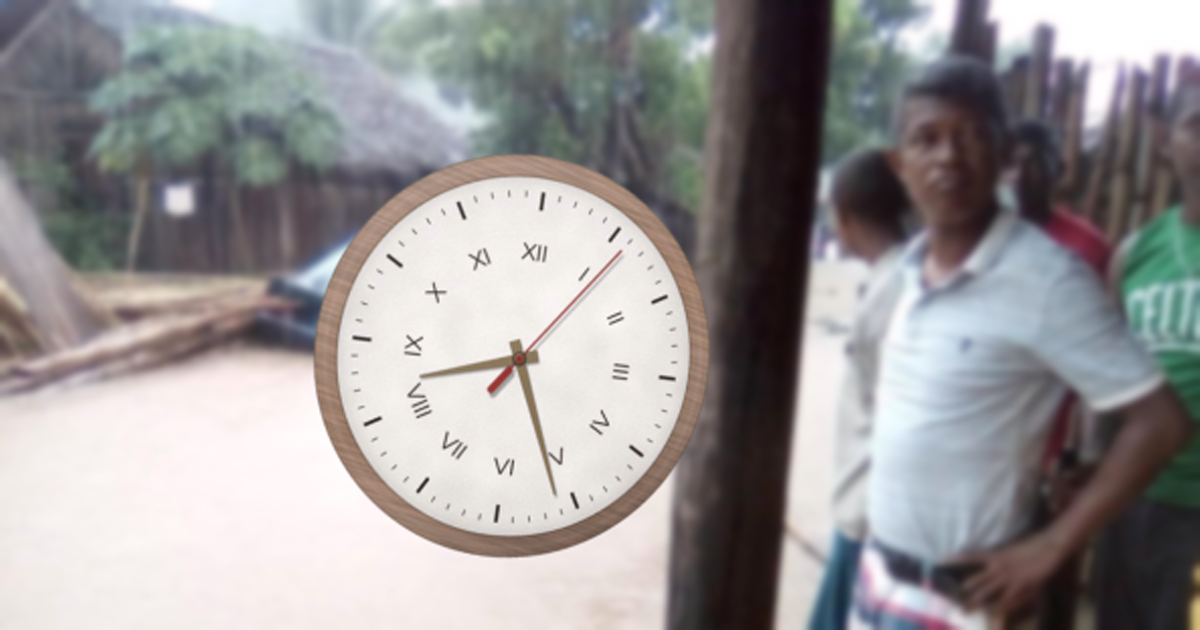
8:26:06
